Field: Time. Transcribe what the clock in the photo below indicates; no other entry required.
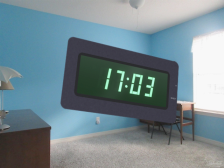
17:03
